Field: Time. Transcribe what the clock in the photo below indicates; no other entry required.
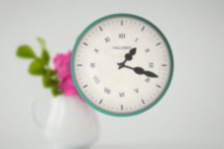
1:18
